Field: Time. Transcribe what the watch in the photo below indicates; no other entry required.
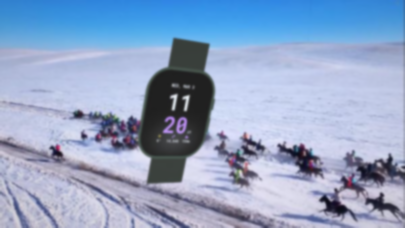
11:20
